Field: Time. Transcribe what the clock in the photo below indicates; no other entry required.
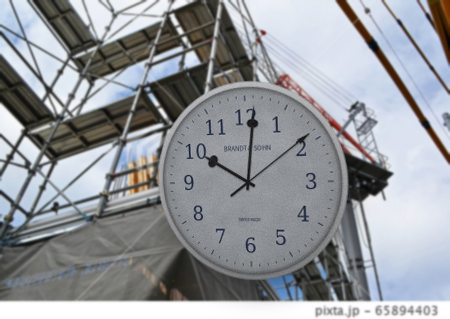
10:01:09
